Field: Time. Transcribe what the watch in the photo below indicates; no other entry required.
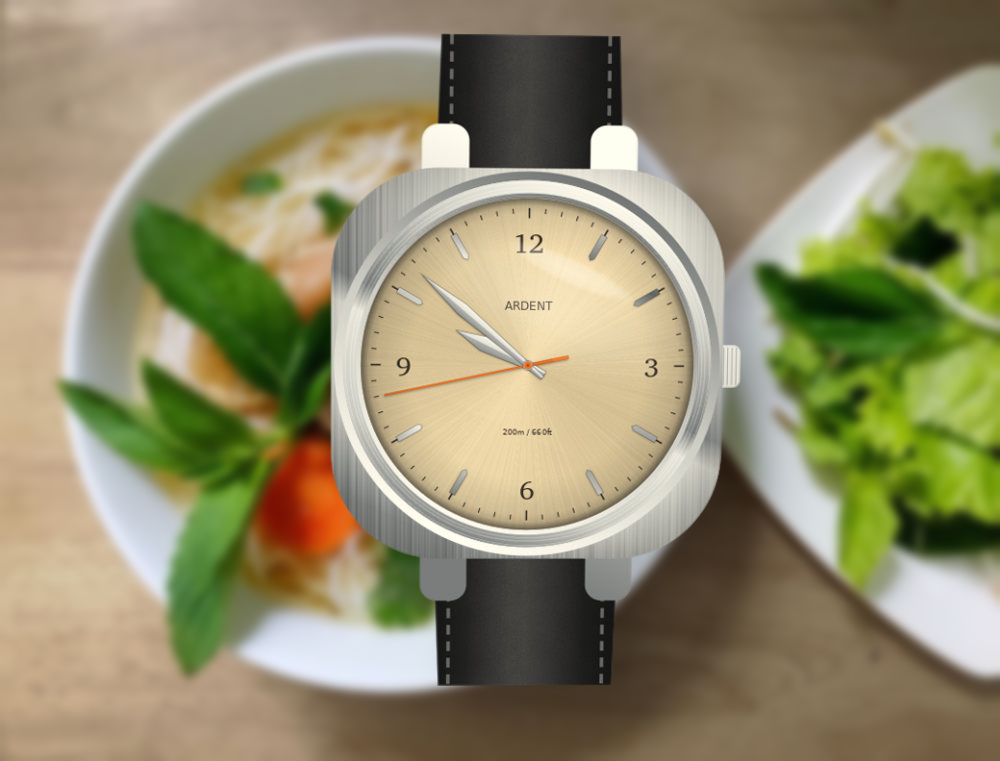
9:51:43
